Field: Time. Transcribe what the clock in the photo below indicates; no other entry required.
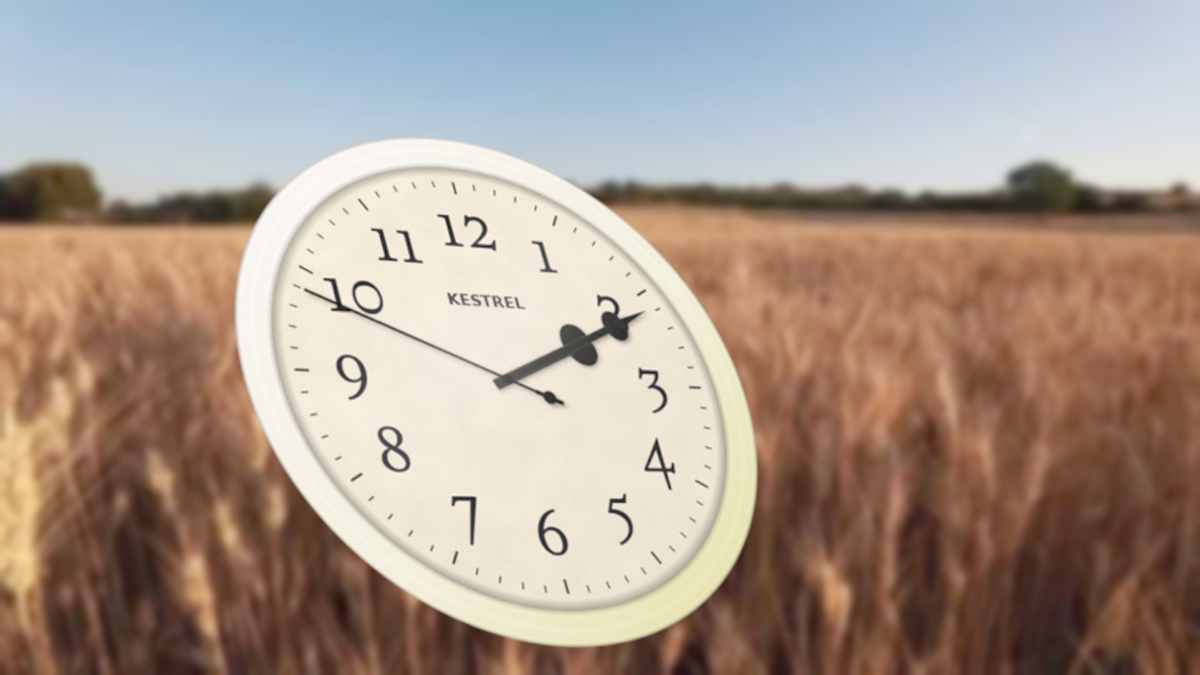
2:10:49
